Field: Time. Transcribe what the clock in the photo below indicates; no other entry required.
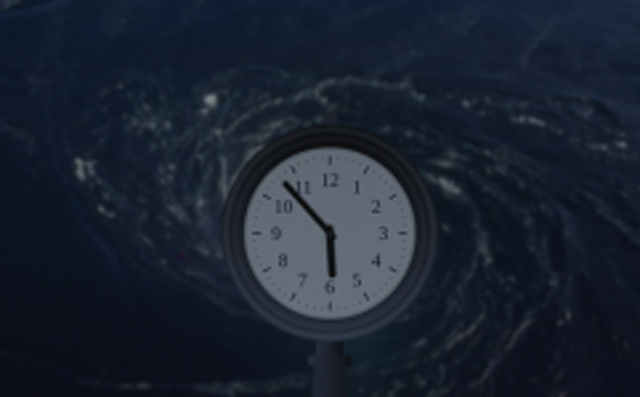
5:53
